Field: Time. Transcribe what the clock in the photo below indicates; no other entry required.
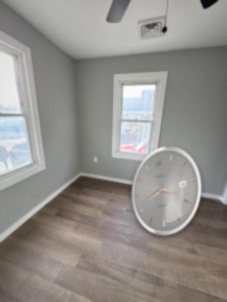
3:42
